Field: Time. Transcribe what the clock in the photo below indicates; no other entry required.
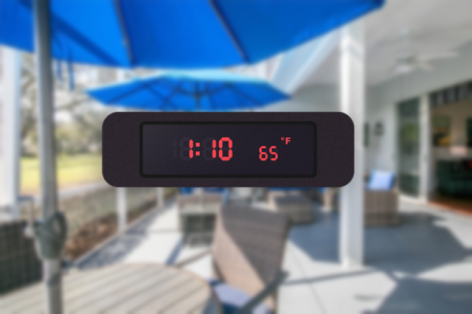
1:10
